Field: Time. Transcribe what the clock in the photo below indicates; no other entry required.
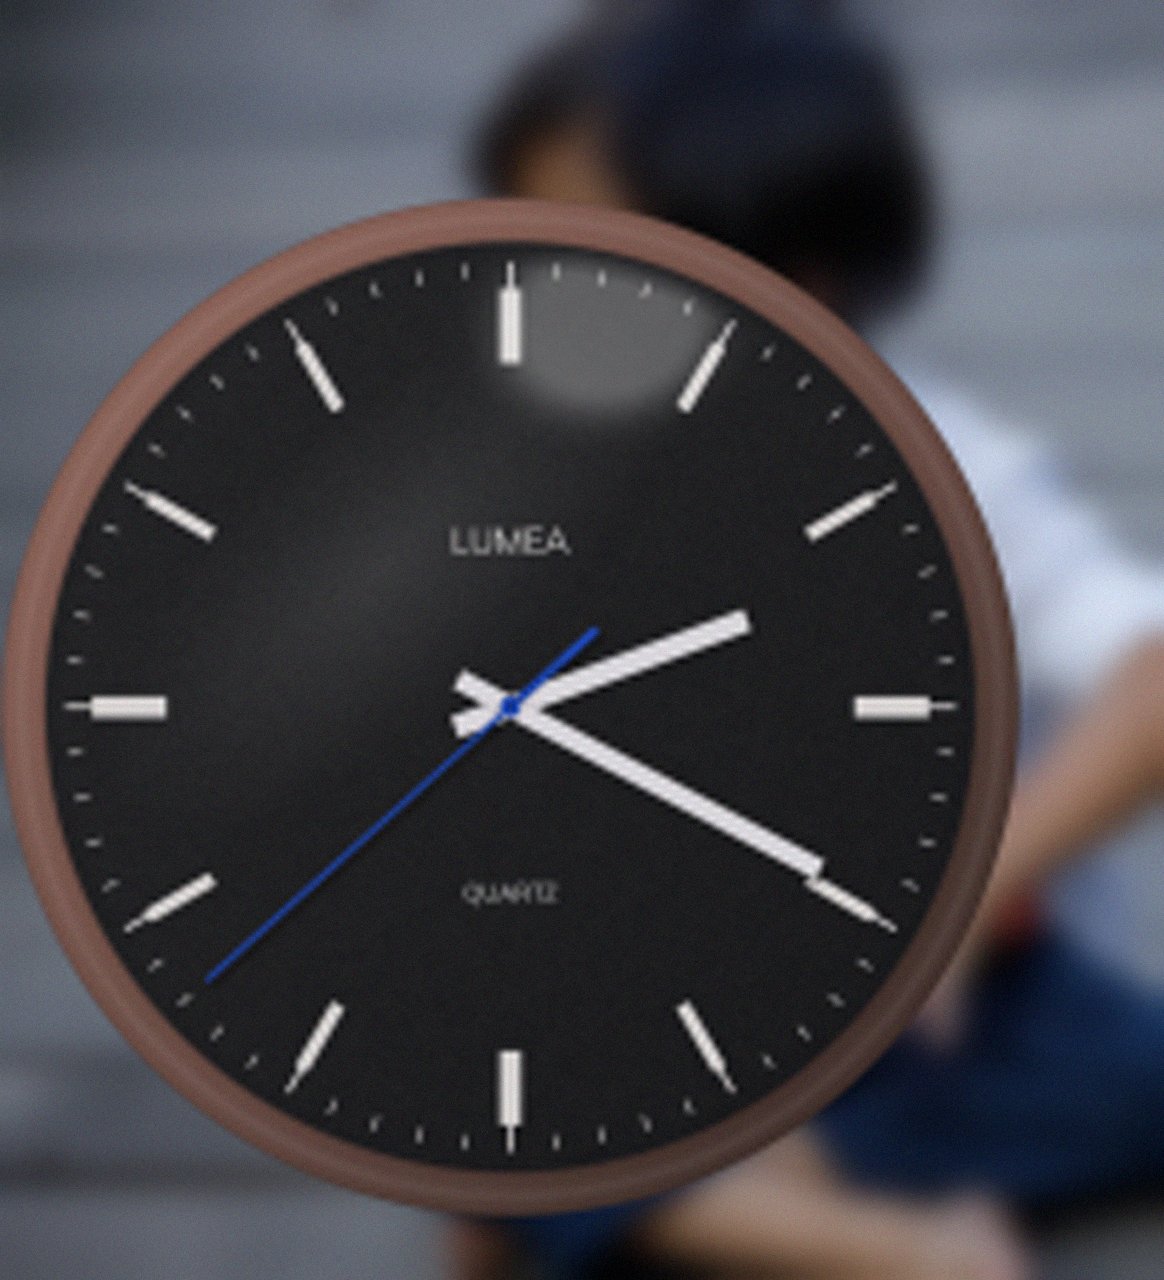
2:19:38
